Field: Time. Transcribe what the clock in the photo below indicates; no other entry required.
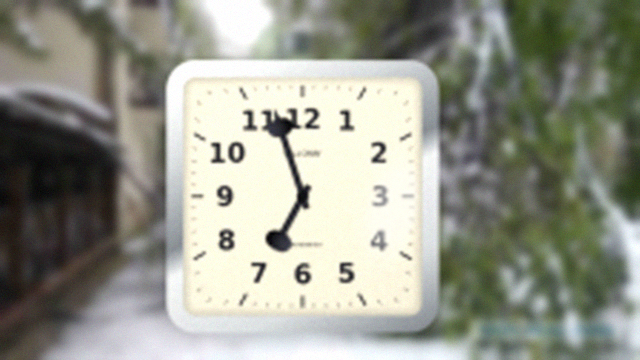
6:57
